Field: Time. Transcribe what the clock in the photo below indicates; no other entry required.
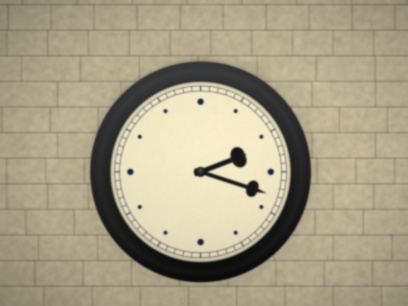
2:18
